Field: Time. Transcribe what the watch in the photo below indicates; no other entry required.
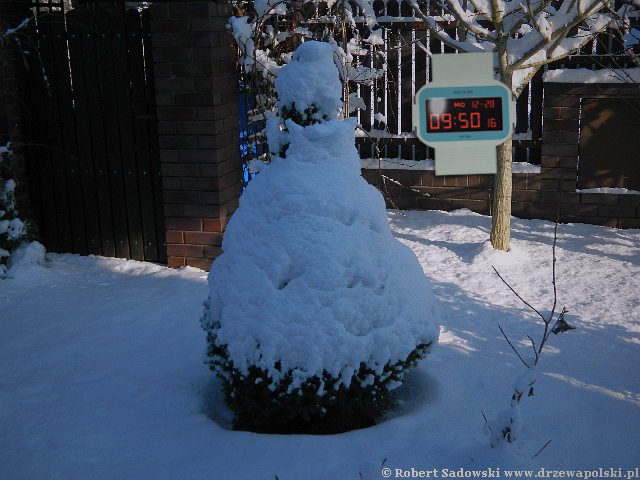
9:50
